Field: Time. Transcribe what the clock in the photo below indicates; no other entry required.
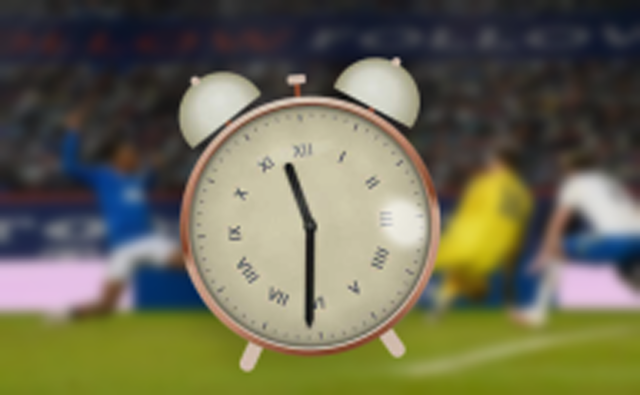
11:31
